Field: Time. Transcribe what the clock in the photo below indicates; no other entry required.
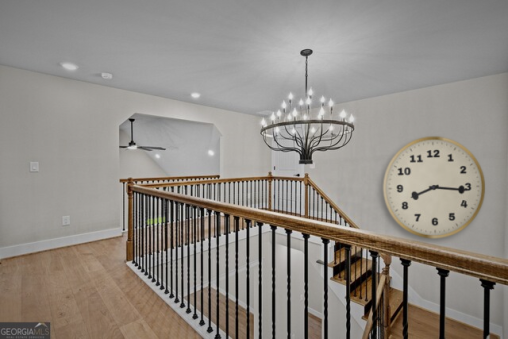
8:16
